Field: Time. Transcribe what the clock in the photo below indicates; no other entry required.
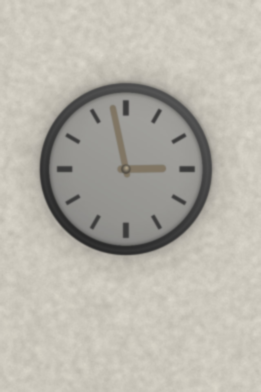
2:58
